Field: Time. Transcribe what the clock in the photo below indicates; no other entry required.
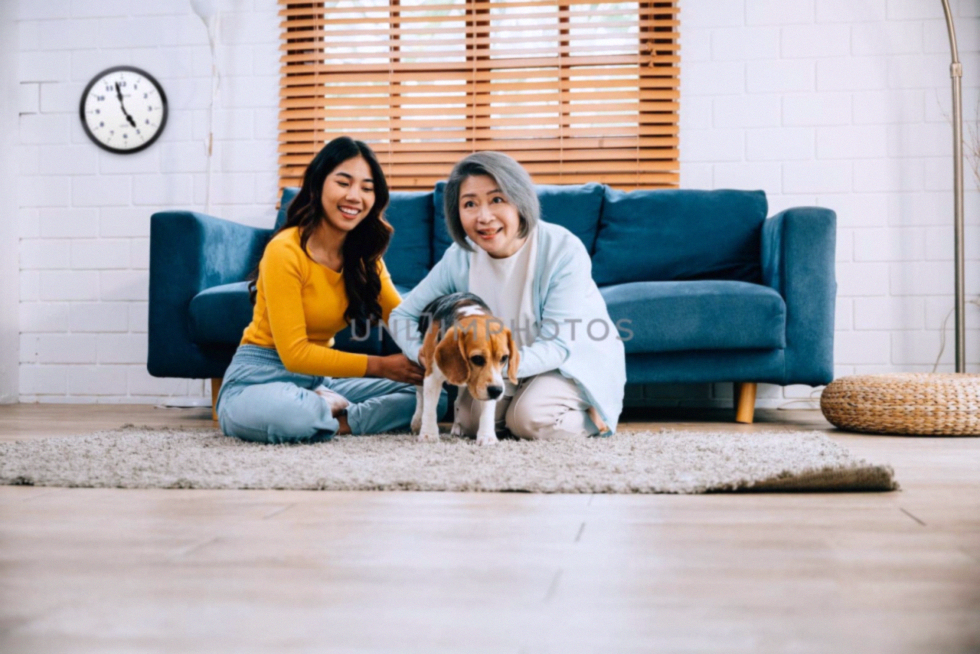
4:58
